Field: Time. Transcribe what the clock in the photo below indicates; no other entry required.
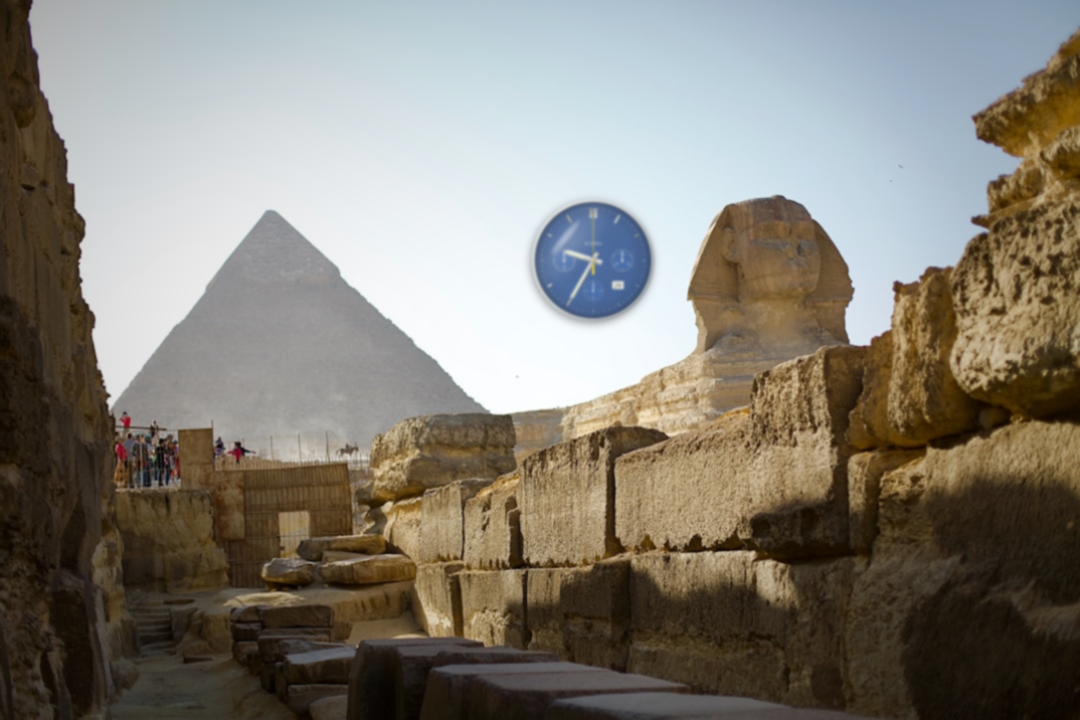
9:35
